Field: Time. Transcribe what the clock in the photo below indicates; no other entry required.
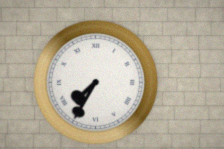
7:35
